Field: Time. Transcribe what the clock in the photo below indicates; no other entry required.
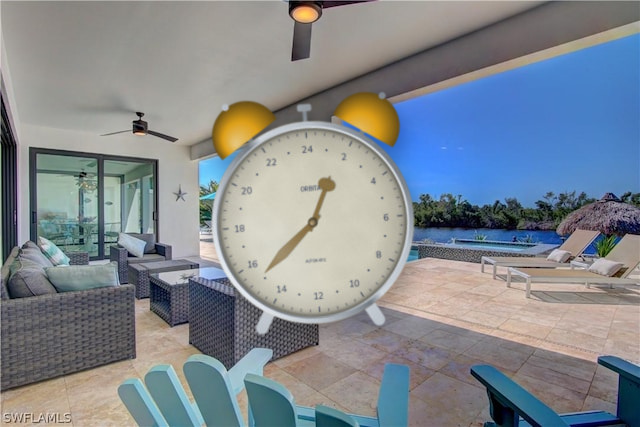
1:38
